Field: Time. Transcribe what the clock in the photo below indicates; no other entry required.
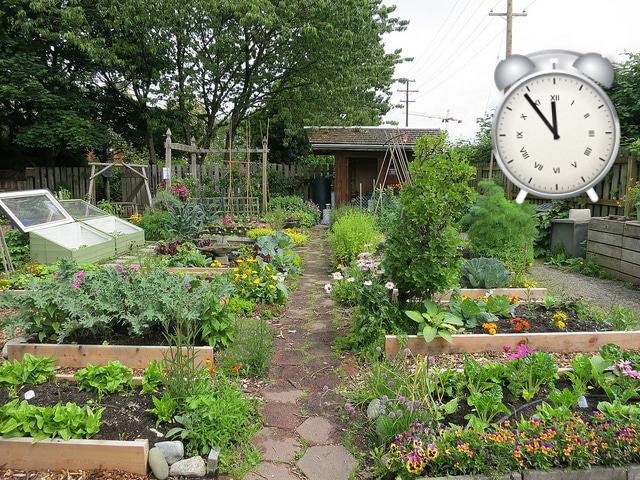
11:54
